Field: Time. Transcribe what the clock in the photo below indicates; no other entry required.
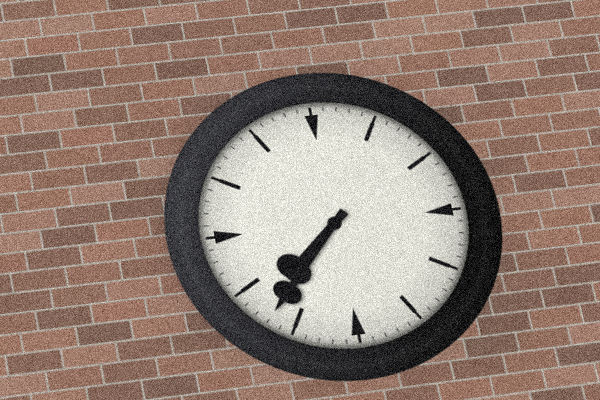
7:37
